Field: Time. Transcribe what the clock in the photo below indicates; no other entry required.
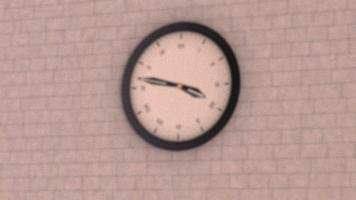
3:47
